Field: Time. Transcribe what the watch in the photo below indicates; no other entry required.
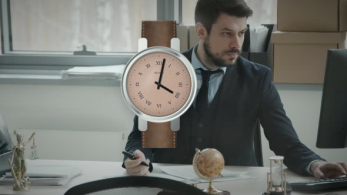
4:02
